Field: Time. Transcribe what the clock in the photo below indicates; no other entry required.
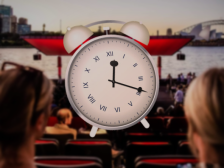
12:19
